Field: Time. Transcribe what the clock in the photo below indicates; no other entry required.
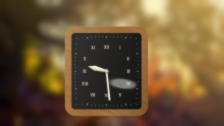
9:29
